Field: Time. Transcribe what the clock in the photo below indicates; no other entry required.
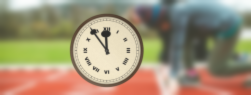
11:54
